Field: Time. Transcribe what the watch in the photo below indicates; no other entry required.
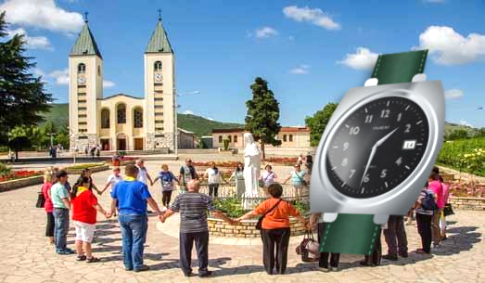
1:31
